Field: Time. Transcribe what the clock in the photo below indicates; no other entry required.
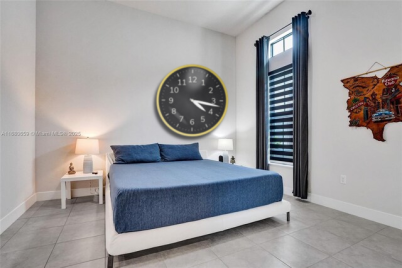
4:17
